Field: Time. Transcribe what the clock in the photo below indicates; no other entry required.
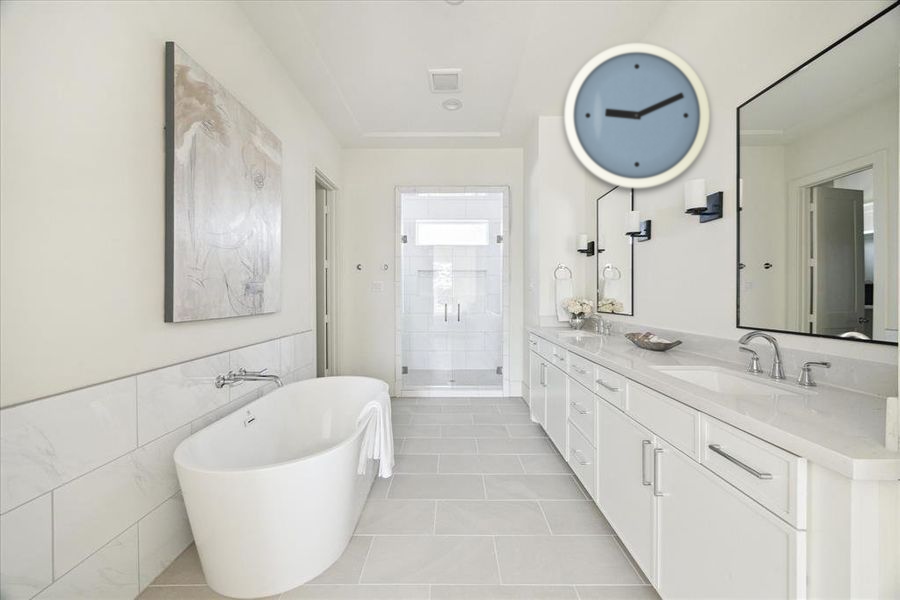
9:11
